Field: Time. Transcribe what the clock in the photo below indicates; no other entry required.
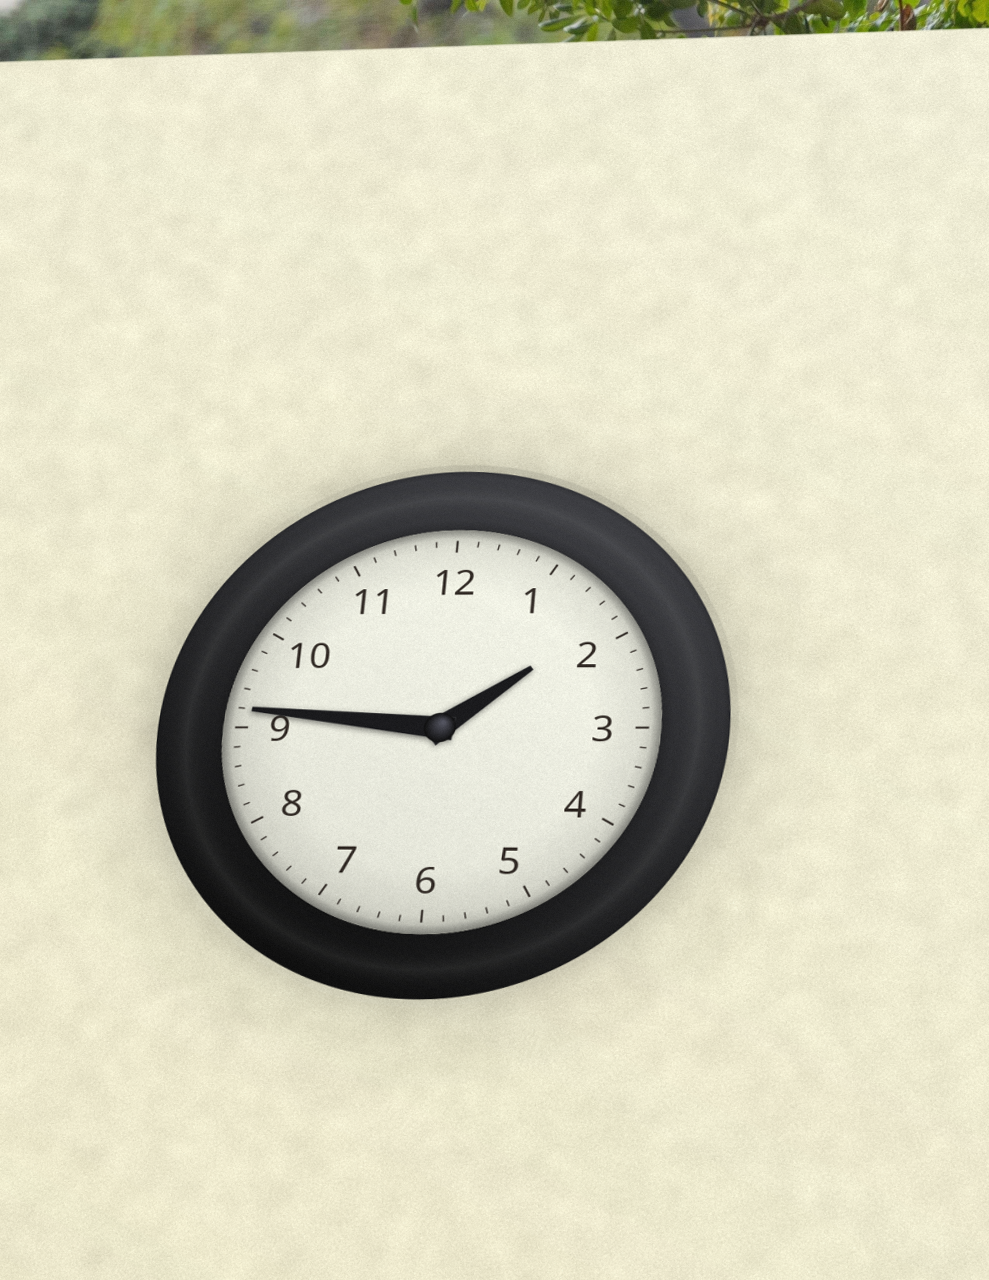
1:46
